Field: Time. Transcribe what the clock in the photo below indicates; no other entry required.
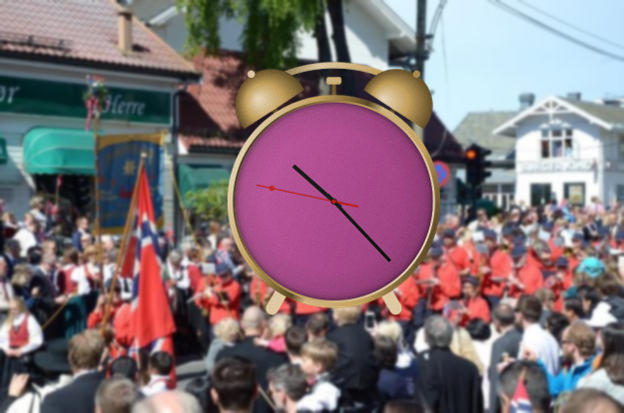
10:22:47
